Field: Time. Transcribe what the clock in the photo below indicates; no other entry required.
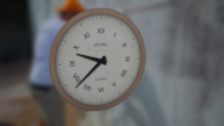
9:38
